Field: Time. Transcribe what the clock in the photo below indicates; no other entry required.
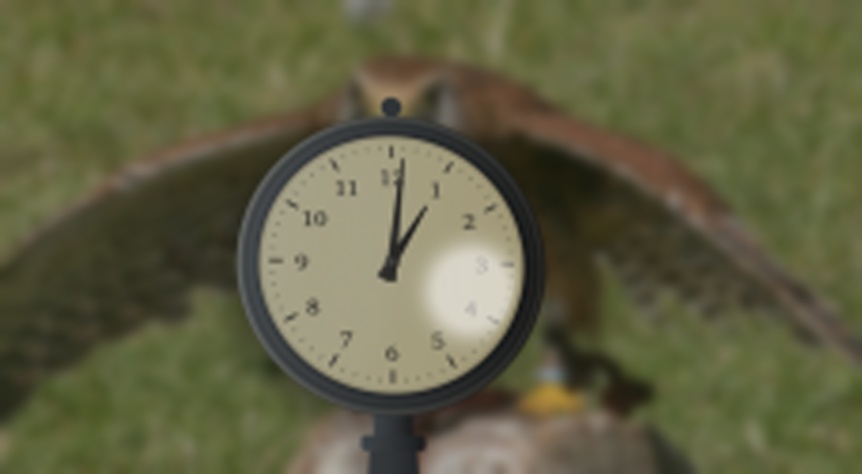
1:01
